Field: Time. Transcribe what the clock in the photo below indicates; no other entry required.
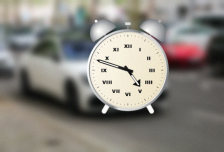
4:48
